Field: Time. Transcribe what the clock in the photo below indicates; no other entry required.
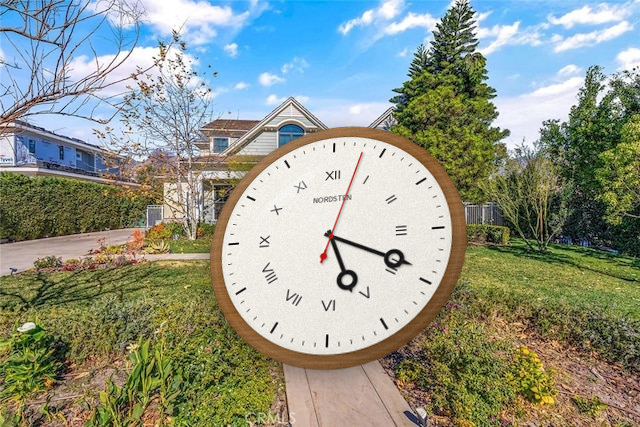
5:19:03
